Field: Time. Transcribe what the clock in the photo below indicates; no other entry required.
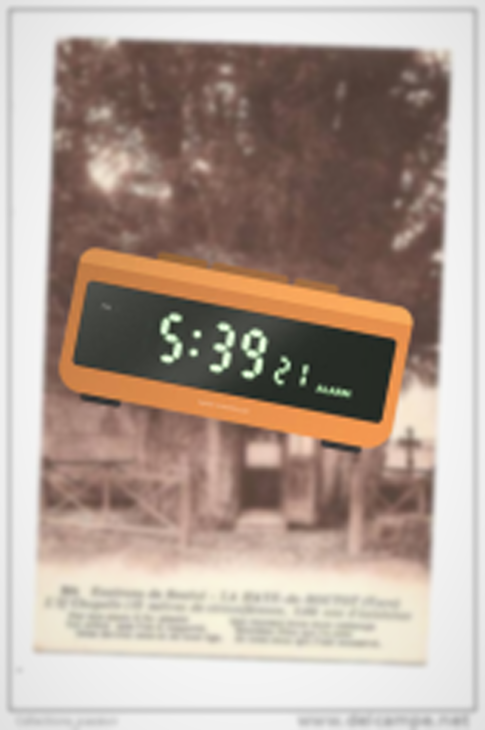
5:39:21
